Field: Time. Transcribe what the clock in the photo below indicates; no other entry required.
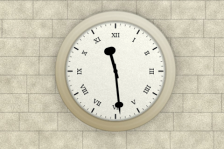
11:29
